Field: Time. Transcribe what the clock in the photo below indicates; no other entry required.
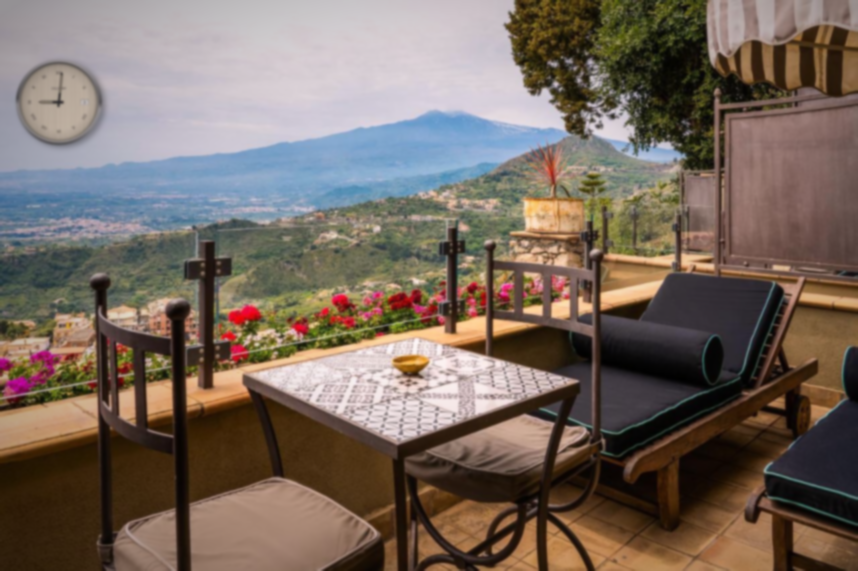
9:01
